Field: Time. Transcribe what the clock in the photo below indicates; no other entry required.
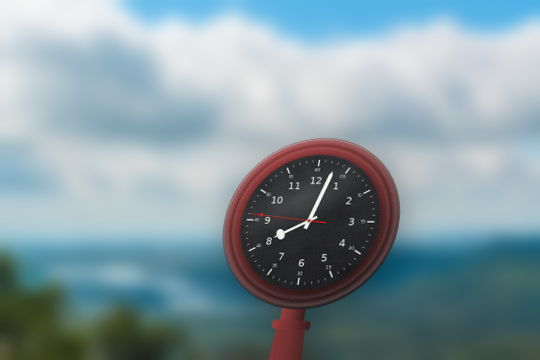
8:02:46
